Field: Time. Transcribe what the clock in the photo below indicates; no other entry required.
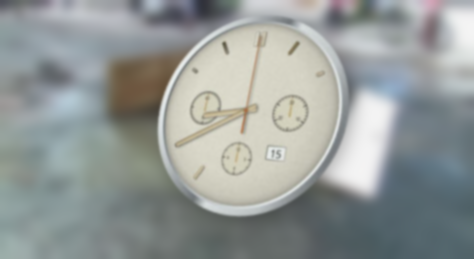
8:40
